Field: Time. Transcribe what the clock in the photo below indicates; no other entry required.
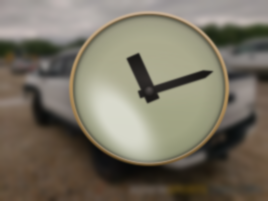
11:12
